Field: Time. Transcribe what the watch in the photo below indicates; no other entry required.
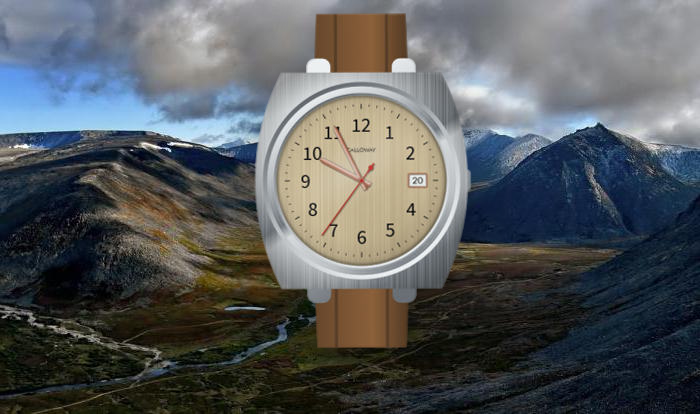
9:55:36
